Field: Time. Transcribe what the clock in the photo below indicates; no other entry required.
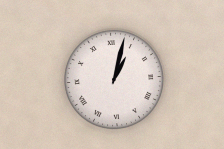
1:03
